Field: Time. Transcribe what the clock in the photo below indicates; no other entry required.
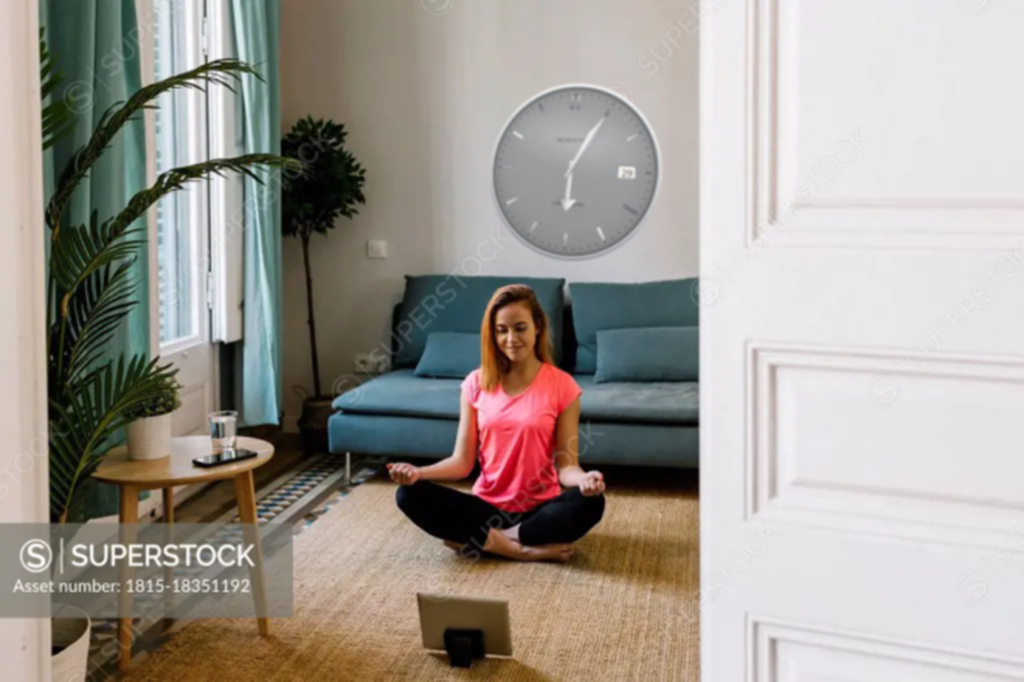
6:05
